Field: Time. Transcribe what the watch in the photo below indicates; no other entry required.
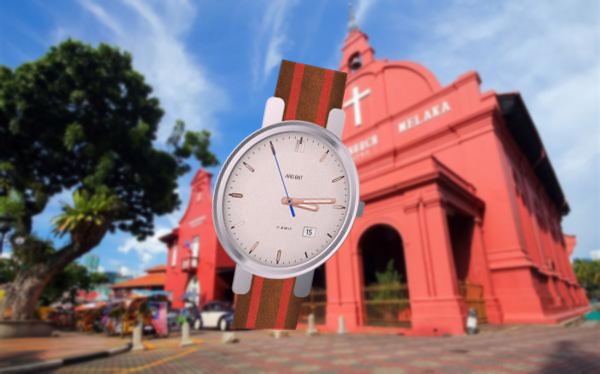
3:13:55
